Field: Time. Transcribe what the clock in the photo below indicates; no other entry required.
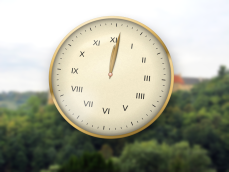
12:01
